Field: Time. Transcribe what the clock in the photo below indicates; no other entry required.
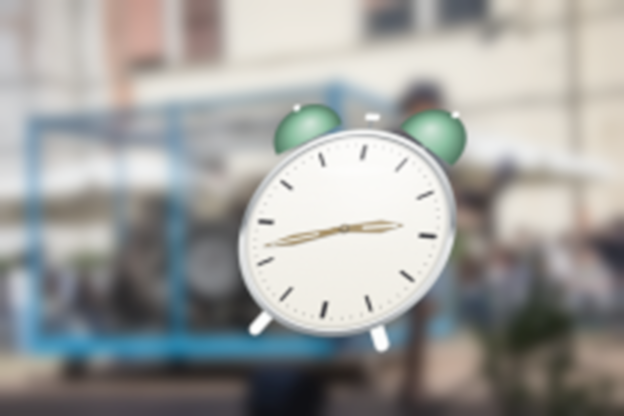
2:42
